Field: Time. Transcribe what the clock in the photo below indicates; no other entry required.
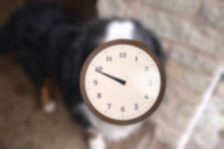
9:49
